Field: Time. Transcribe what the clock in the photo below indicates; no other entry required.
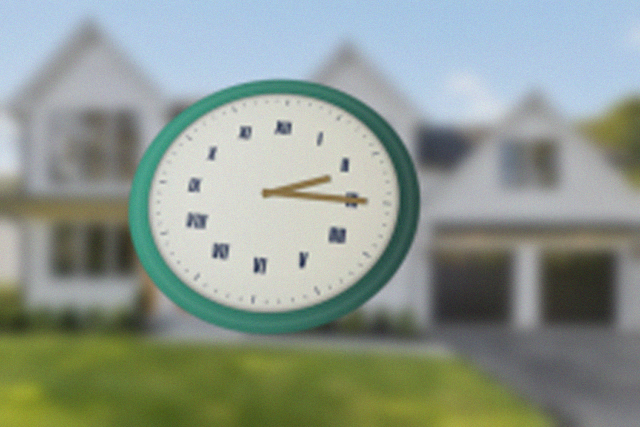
2:15
